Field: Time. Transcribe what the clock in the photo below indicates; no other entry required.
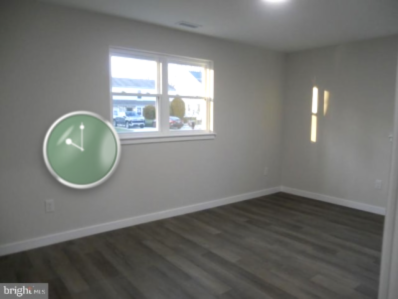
10:00
